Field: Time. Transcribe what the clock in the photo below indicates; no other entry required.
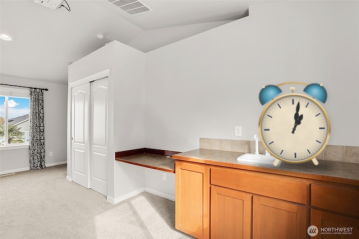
1:02
